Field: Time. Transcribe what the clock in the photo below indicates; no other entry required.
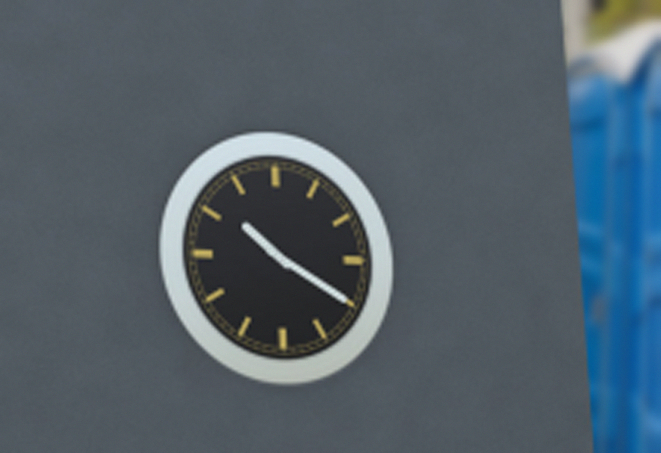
10:20
